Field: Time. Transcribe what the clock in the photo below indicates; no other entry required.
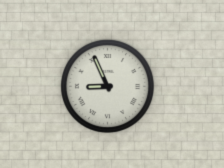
8:56
